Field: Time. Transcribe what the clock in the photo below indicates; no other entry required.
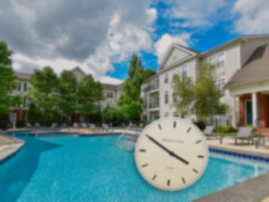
3:50
